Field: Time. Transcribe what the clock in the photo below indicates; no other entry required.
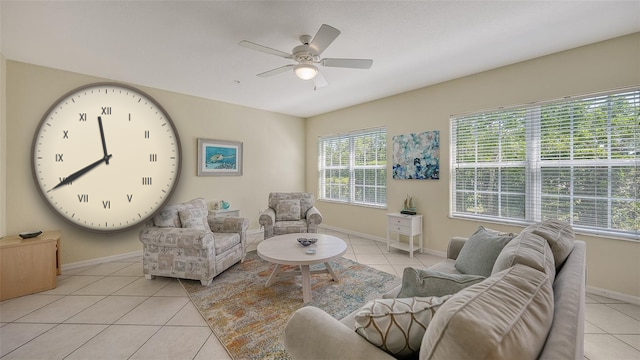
11:40
